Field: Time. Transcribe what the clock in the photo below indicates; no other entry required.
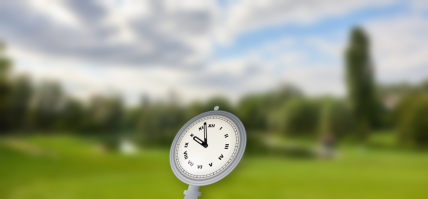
9:57
